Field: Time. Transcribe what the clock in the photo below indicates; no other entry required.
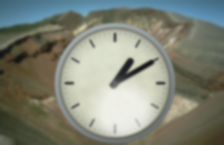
1:10
